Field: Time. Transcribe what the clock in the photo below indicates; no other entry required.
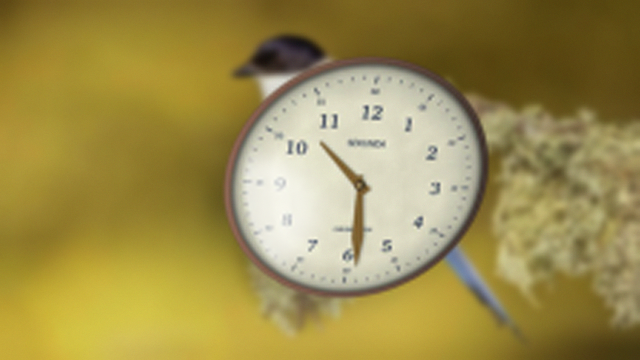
10:29
